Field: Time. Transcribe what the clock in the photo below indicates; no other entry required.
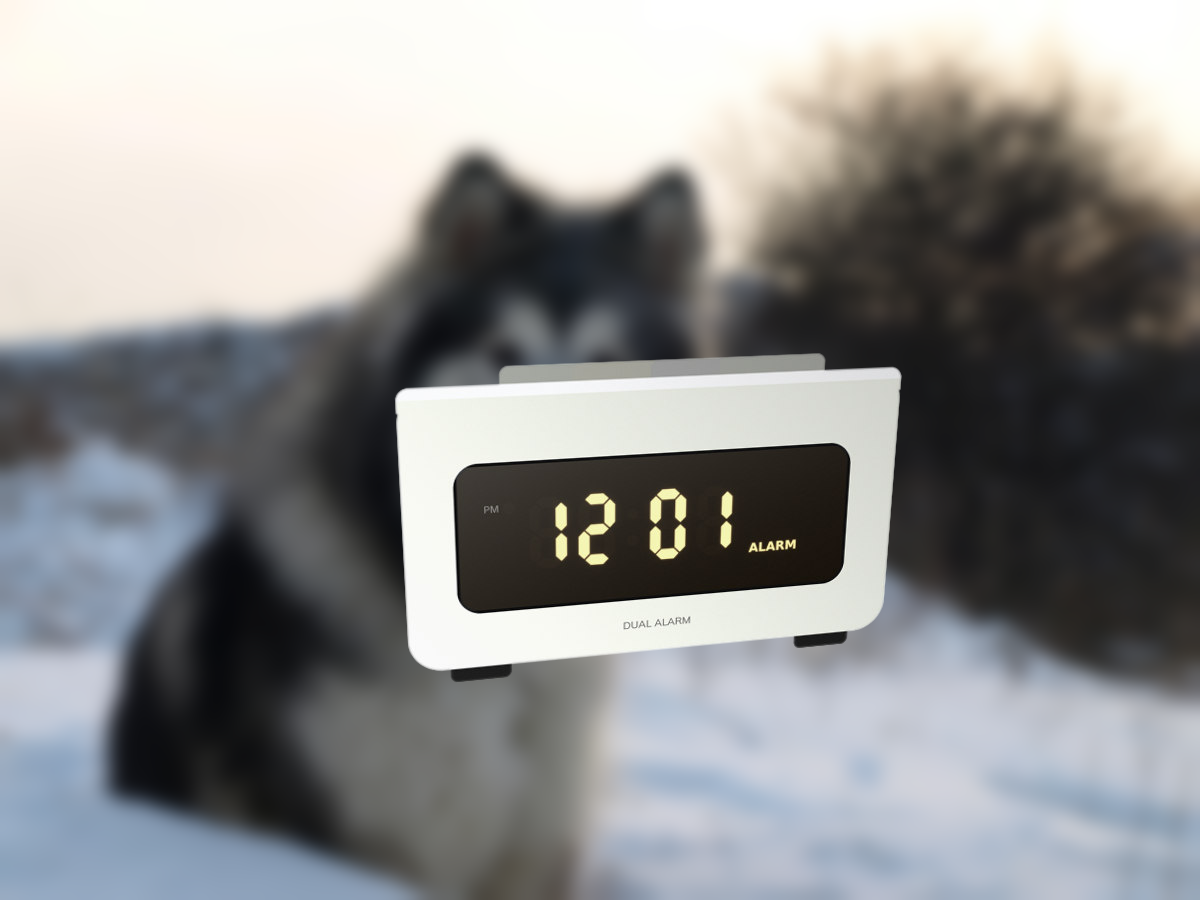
12:01
